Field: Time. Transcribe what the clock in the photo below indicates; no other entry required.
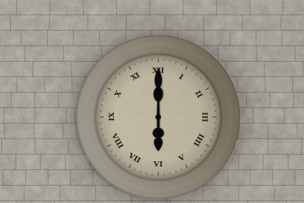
6:00
